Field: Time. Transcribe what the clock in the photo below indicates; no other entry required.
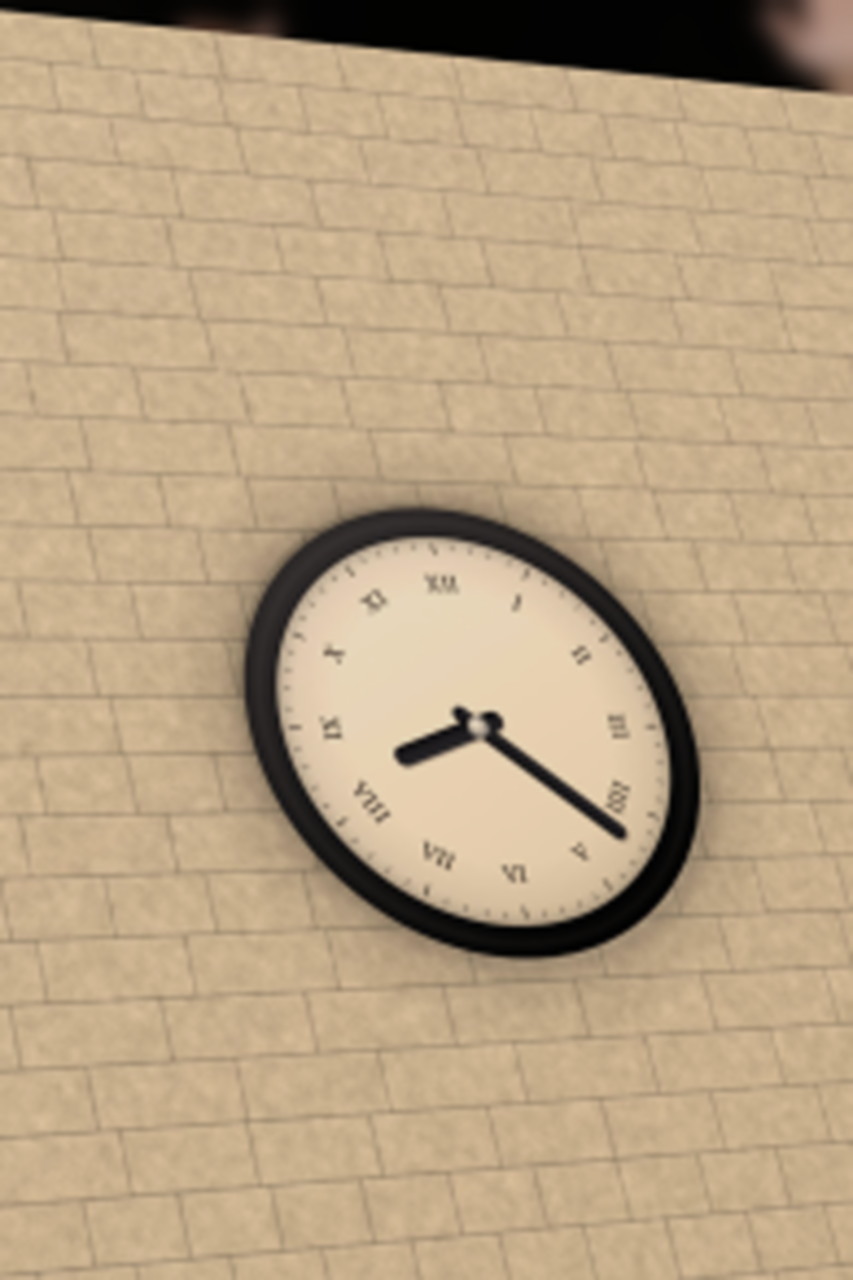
8:22
